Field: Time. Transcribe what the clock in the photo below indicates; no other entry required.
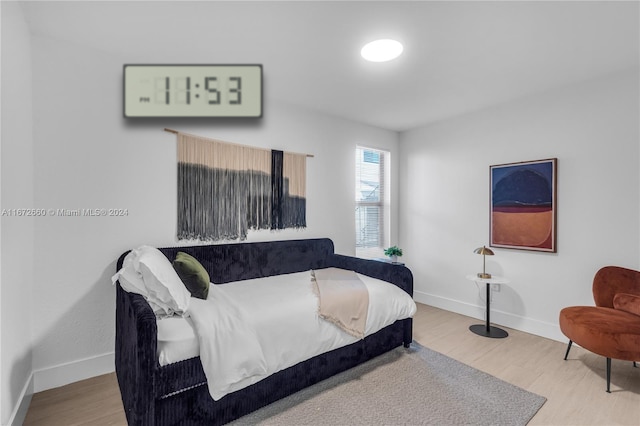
11:53
